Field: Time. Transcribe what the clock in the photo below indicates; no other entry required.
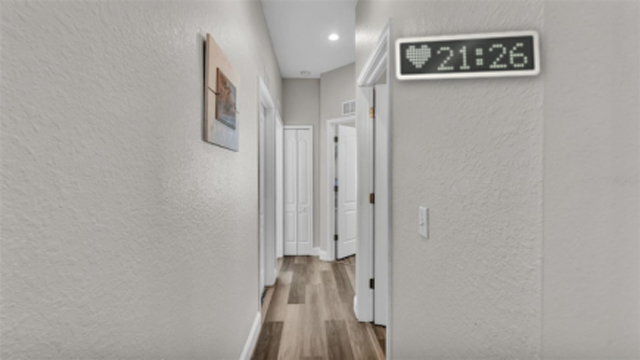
21:26
